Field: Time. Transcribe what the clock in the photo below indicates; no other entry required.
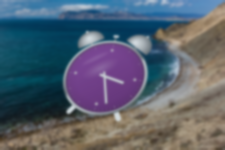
3:27
